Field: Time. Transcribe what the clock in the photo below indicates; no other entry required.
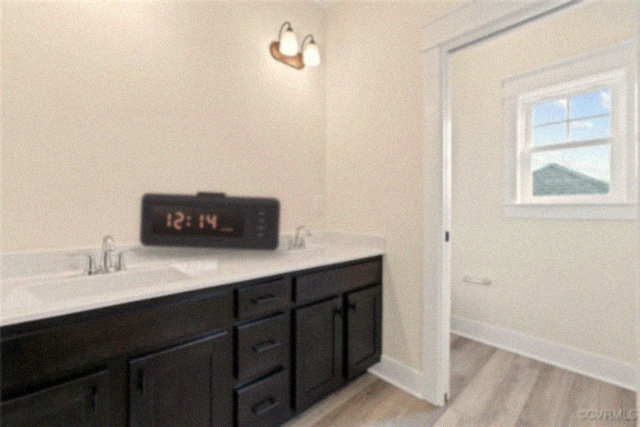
12:14
